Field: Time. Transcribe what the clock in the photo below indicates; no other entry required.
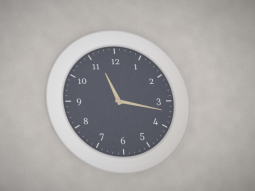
11:17
